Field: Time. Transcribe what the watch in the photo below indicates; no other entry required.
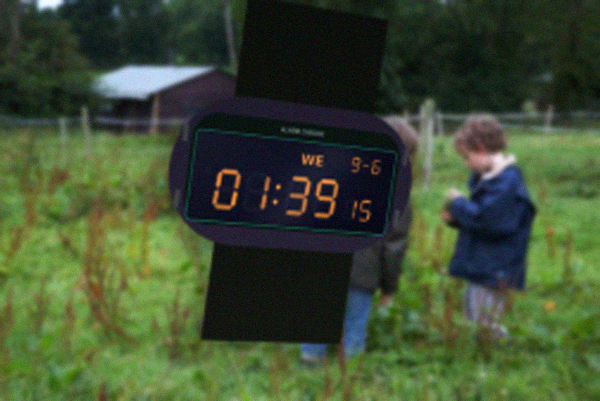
1:39:15
